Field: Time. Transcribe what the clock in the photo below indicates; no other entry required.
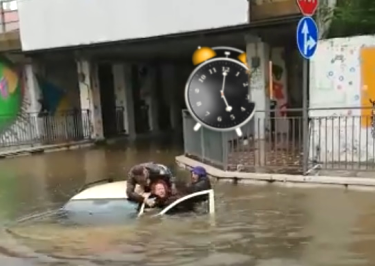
5:00
